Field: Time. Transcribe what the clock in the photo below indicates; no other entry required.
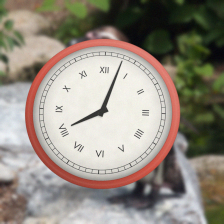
8:03
